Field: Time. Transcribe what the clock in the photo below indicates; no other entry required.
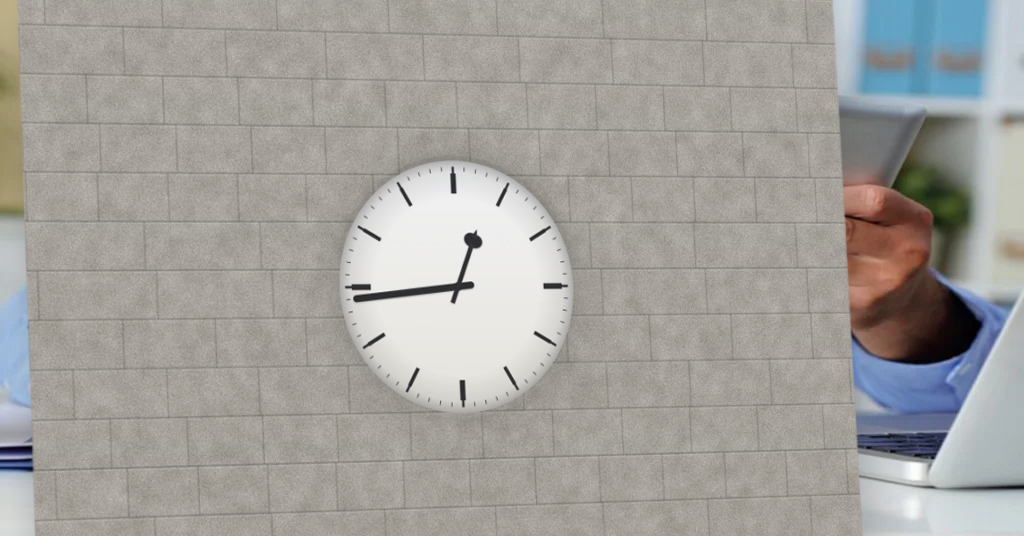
12:44
